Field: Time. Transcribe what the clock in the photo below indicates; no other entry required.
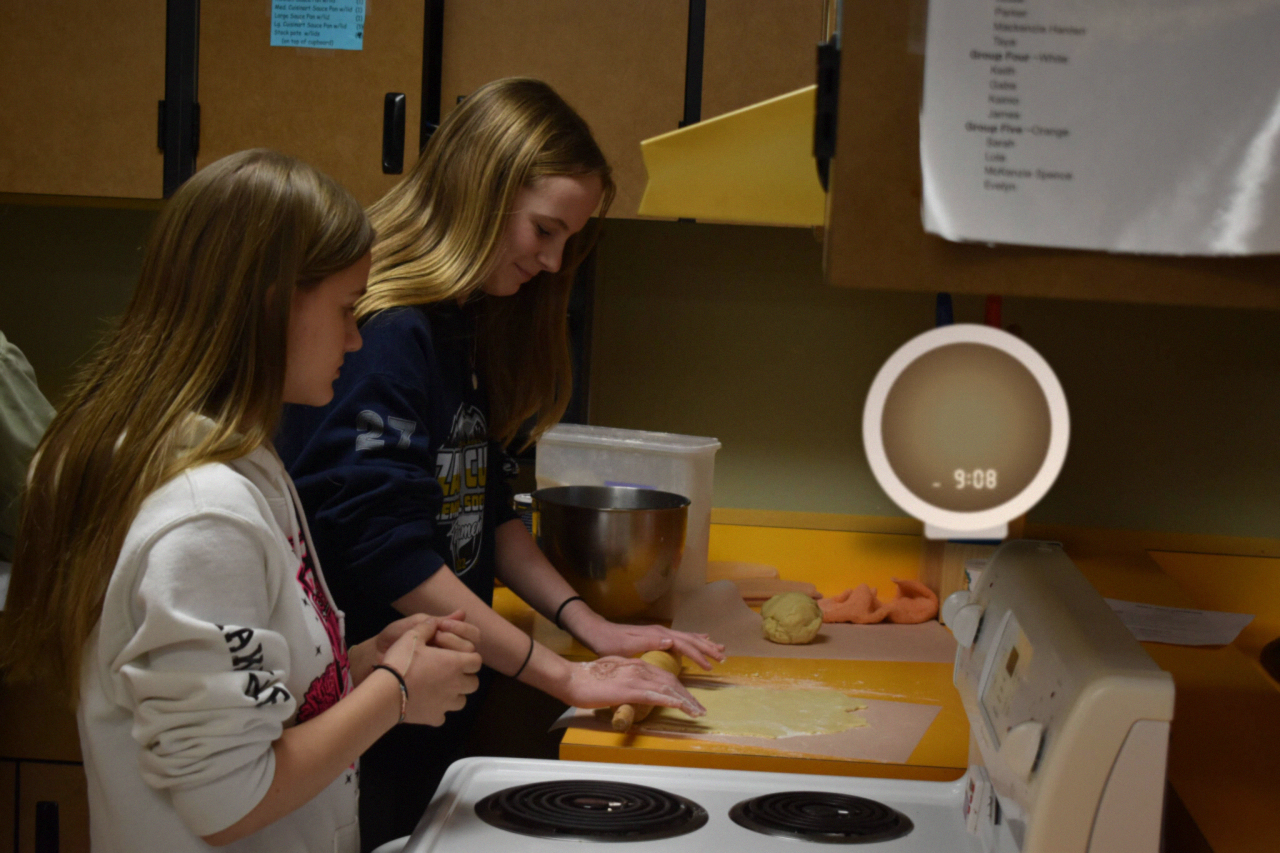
9:08
